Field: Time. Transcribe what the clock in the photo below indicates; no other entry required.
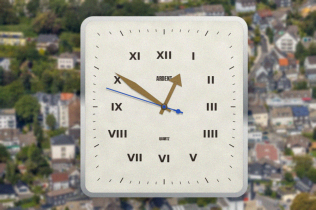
12:50:48
